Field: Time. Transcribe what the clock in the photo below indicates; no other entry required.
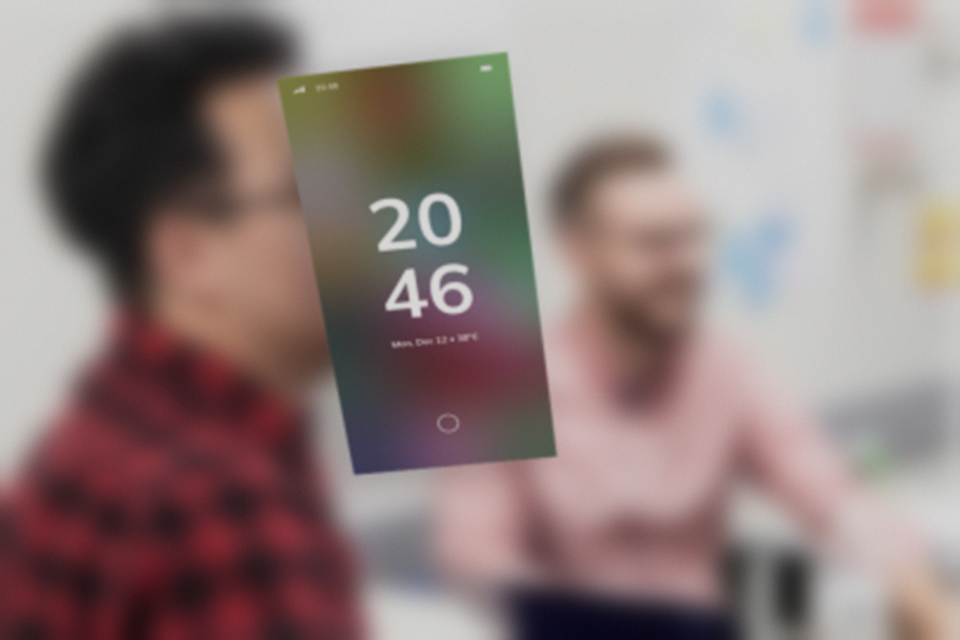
20:46
